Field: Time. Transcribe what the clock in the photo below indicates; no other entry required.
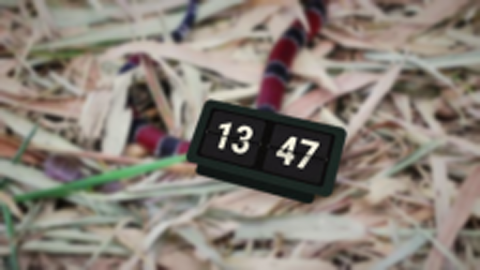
13:47
